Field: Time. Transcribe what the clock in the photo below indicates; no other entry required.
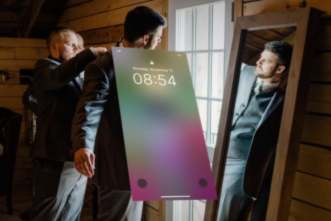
8:54
